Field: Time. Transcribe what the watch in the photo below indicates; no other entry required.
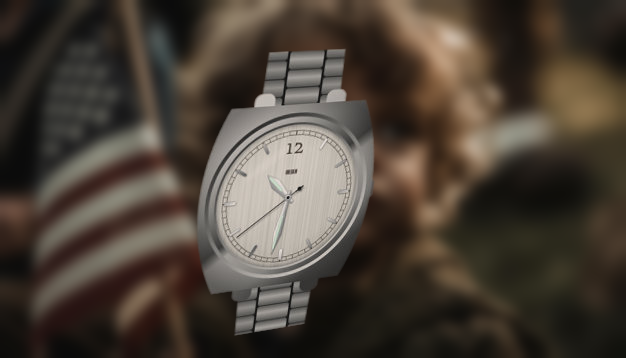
10:31:39
